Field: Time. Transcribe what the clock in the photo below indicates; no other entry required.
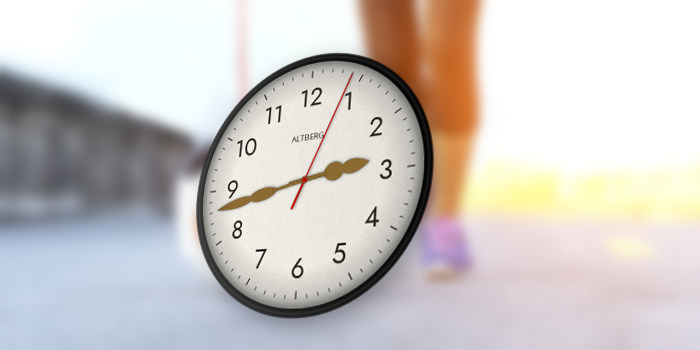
2:43:04
